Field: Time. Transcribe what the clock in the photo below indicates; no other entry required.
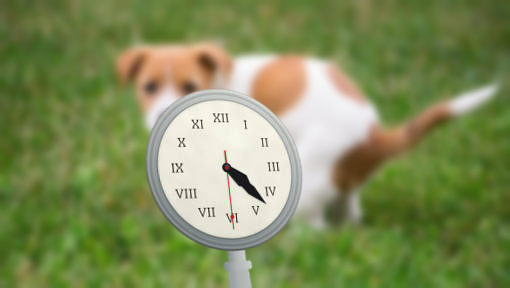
4:22:30
